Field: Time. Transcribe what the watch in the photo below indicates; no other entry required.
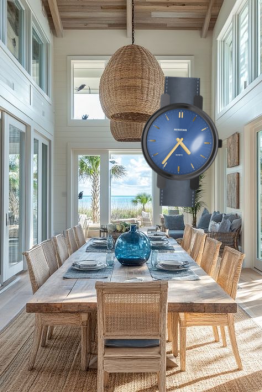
4:36
